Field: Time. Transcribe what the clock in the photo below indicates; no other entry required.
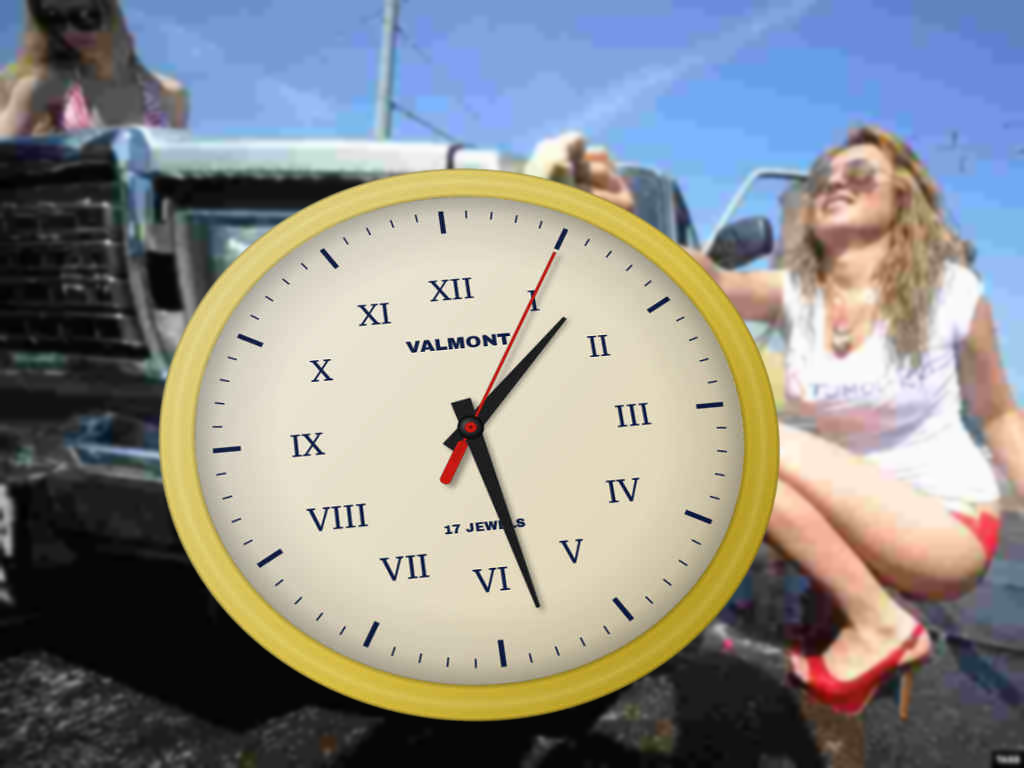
1:28:05
